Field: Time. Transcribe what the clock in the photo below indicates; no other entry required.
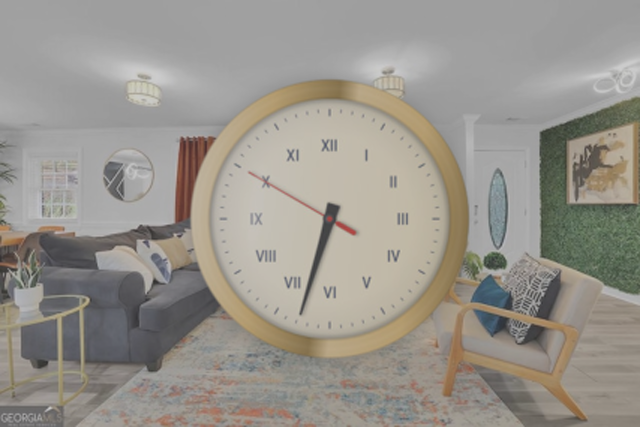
6:32:50
